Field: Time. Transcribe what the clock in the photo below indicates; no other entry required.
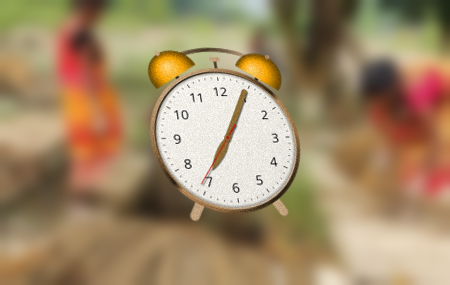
7:04:36
